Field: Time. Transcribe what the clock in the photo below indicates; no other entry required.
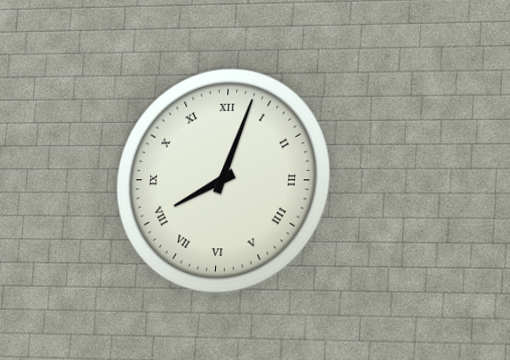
8:03
